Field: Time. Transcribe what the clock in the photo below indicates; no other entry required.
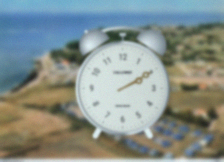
2:10
